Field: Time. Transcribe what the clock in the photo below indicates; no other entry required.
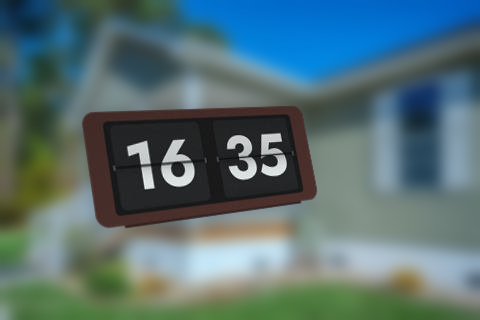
16:35
